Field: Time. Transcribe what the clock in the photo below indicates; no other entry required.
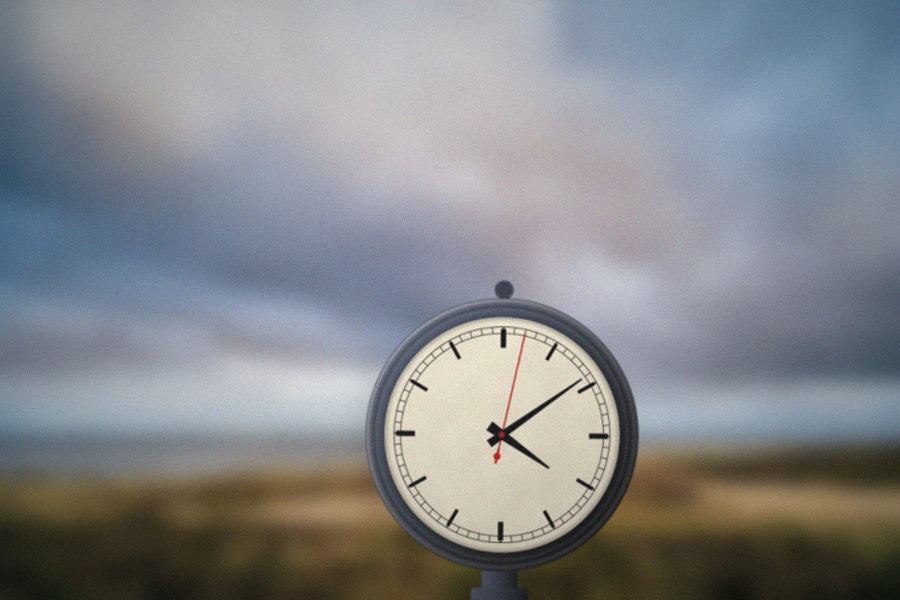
4:09:02
